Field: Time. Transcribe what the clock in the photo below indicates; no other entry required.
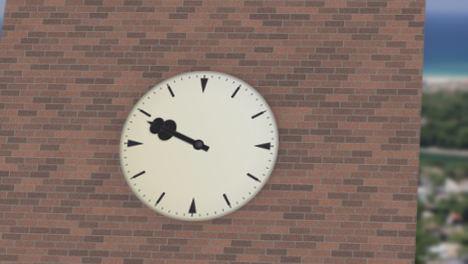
9:49
